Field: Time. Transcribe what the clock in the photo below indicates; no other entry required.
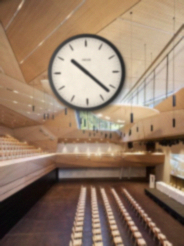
10:22
